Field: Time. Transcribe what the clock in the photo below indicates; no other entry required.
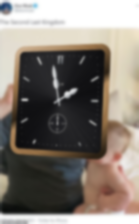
1:58
